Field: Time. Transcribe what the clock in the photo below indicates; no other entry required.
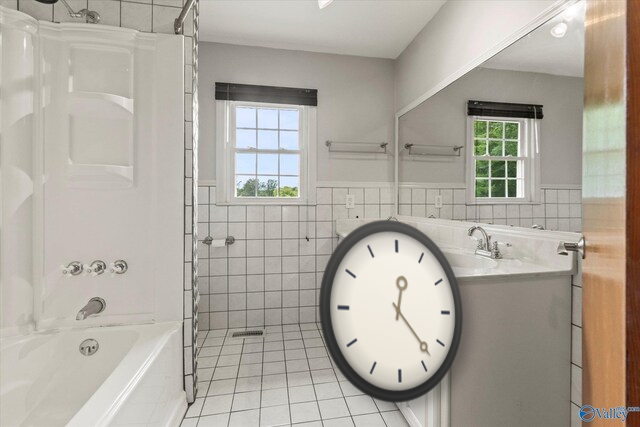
12:23
